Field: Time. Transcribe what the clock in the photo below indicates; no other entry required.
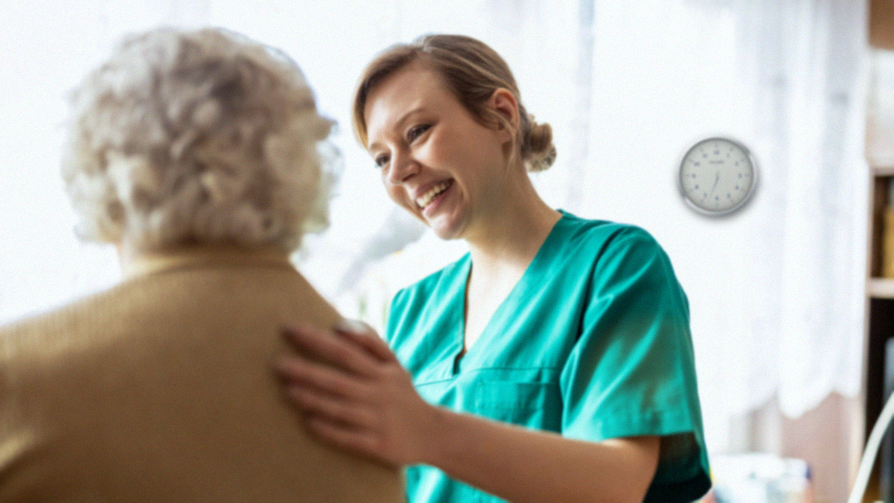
6:33
